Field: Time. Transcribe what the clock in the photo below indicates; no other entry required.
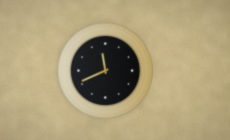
11:41
